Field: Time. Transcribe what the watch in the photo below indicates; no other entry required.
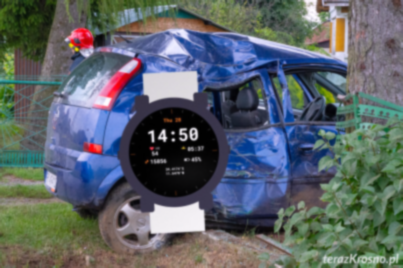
14:50
